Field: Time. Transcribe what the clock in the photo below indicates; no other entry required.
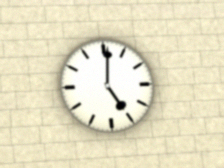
5:01
